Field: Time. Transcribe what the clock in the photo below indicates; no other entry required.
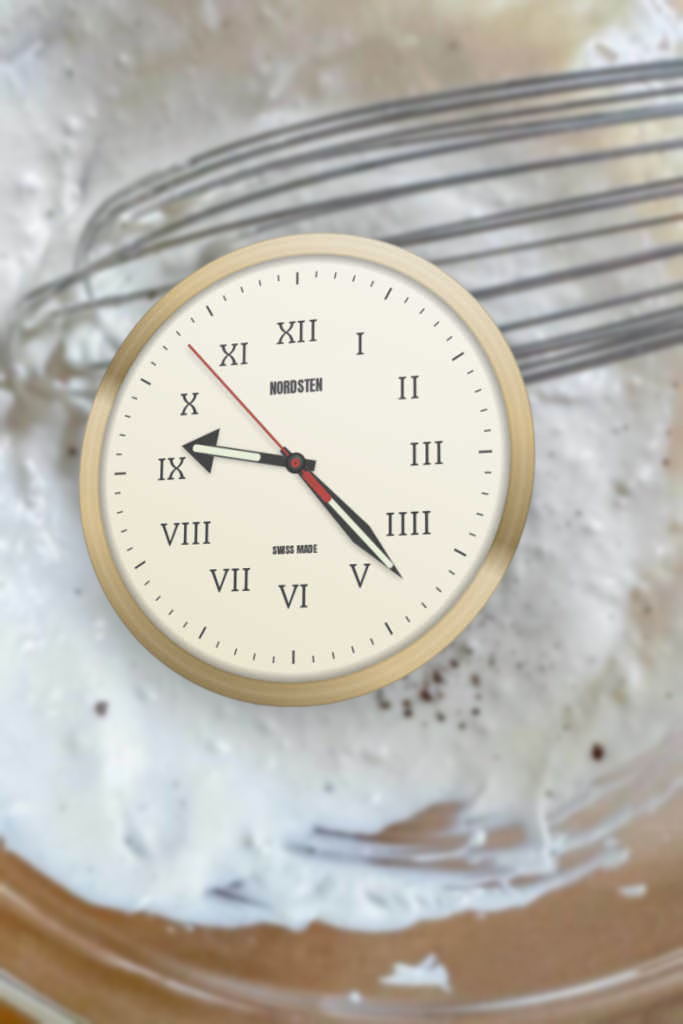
9:22:53
